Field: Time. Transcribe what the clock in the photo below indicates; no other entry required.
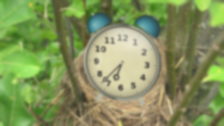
6:37
